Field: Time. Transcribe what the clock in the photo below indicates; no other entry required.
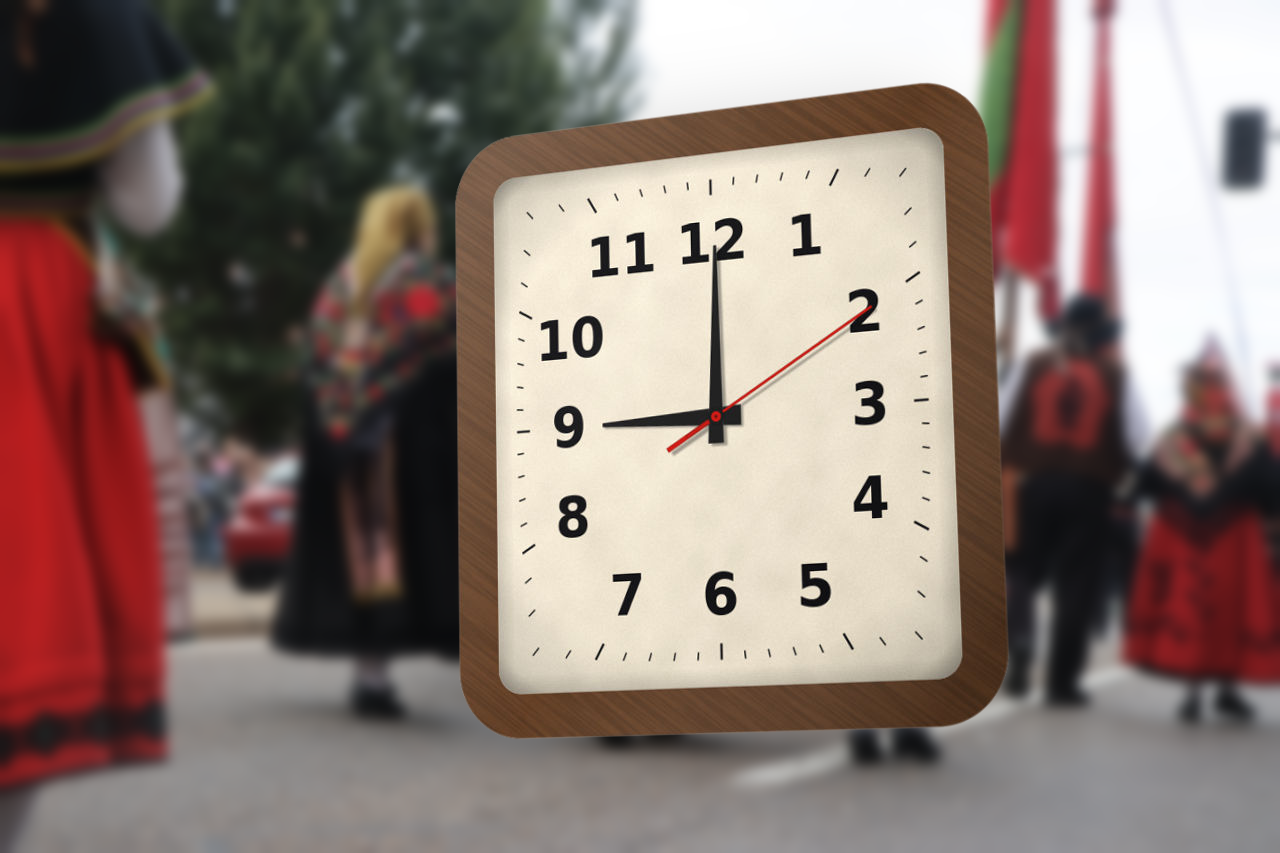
9:00:10
